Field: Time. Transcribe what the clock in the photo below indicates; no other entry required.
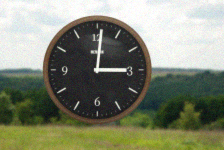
3:01
